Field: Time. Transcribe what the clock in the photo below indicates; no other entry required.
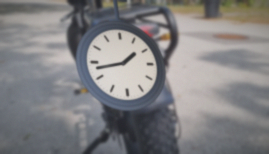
1:43
